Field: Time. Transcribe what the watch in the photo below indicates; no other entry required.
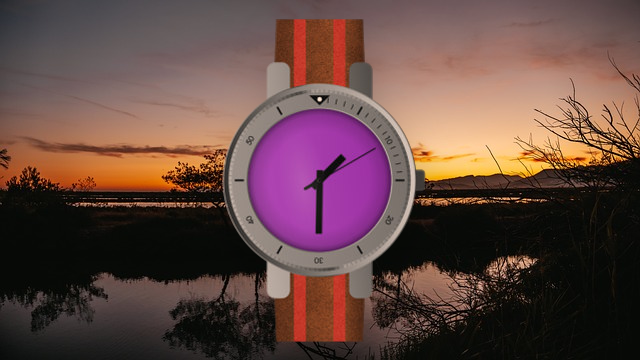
1:30:10
